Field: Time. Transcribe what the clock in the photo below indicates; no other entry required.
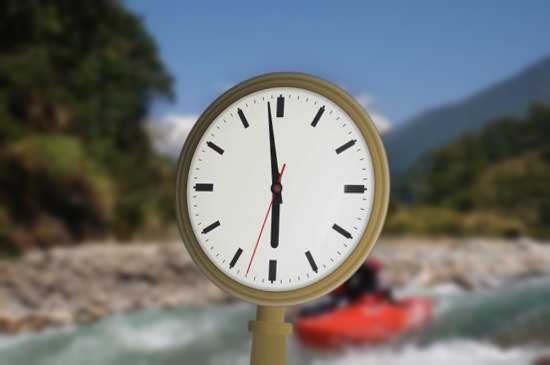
5:58:33
